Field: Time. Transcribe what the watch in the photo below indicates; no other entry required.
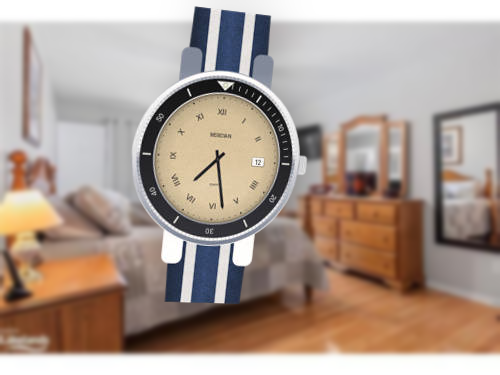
7:28
